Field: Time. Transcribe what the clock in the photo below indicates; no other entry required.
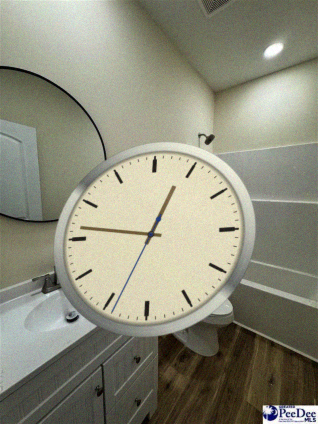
12:46:34
